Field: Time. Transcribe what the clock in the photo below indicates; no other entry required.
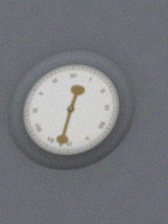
12:32
